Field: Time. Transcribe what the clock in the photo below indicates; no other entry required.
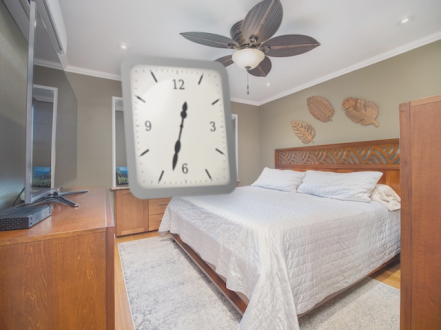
12:33
